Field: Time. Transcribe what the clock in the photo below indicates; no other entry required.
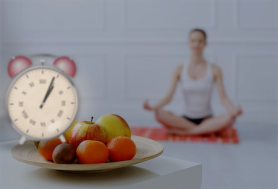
1:04
